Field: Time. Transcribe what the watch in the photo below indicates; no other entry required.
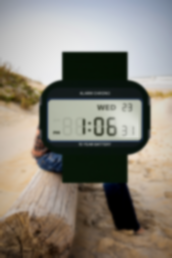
1:06
